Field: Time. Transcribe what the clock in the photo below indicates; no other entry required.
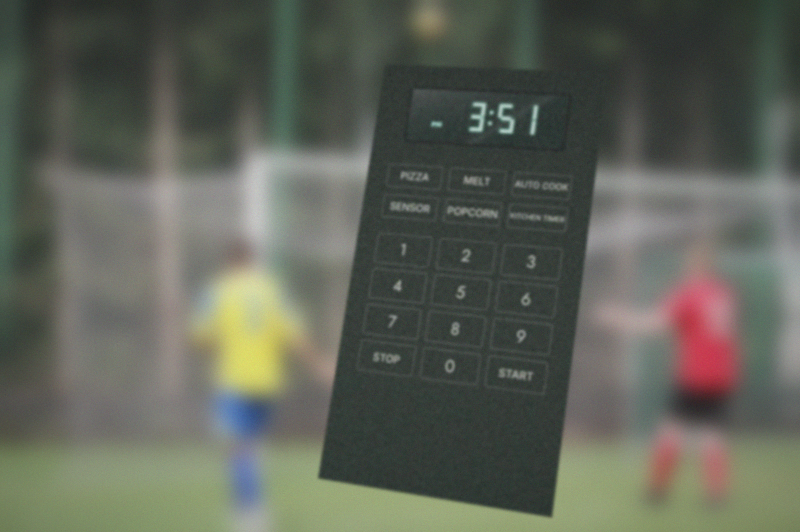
3:51
